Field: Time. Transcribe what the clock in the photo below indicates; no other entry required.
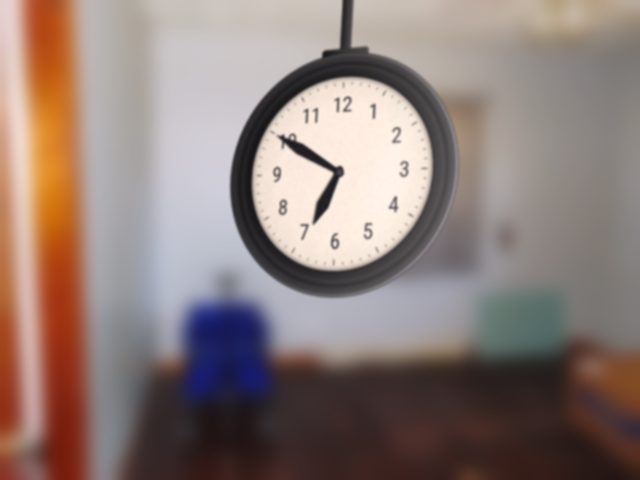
6:50
